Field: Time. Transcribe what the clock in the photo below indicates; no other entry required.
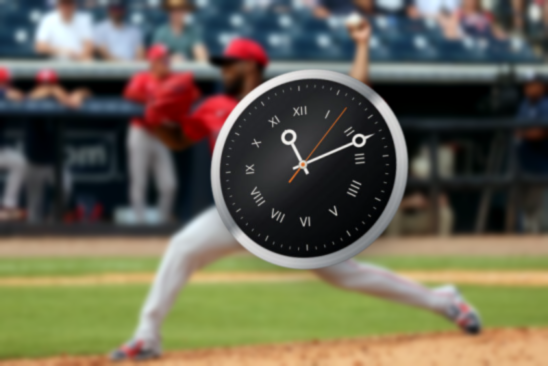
11:12:07
